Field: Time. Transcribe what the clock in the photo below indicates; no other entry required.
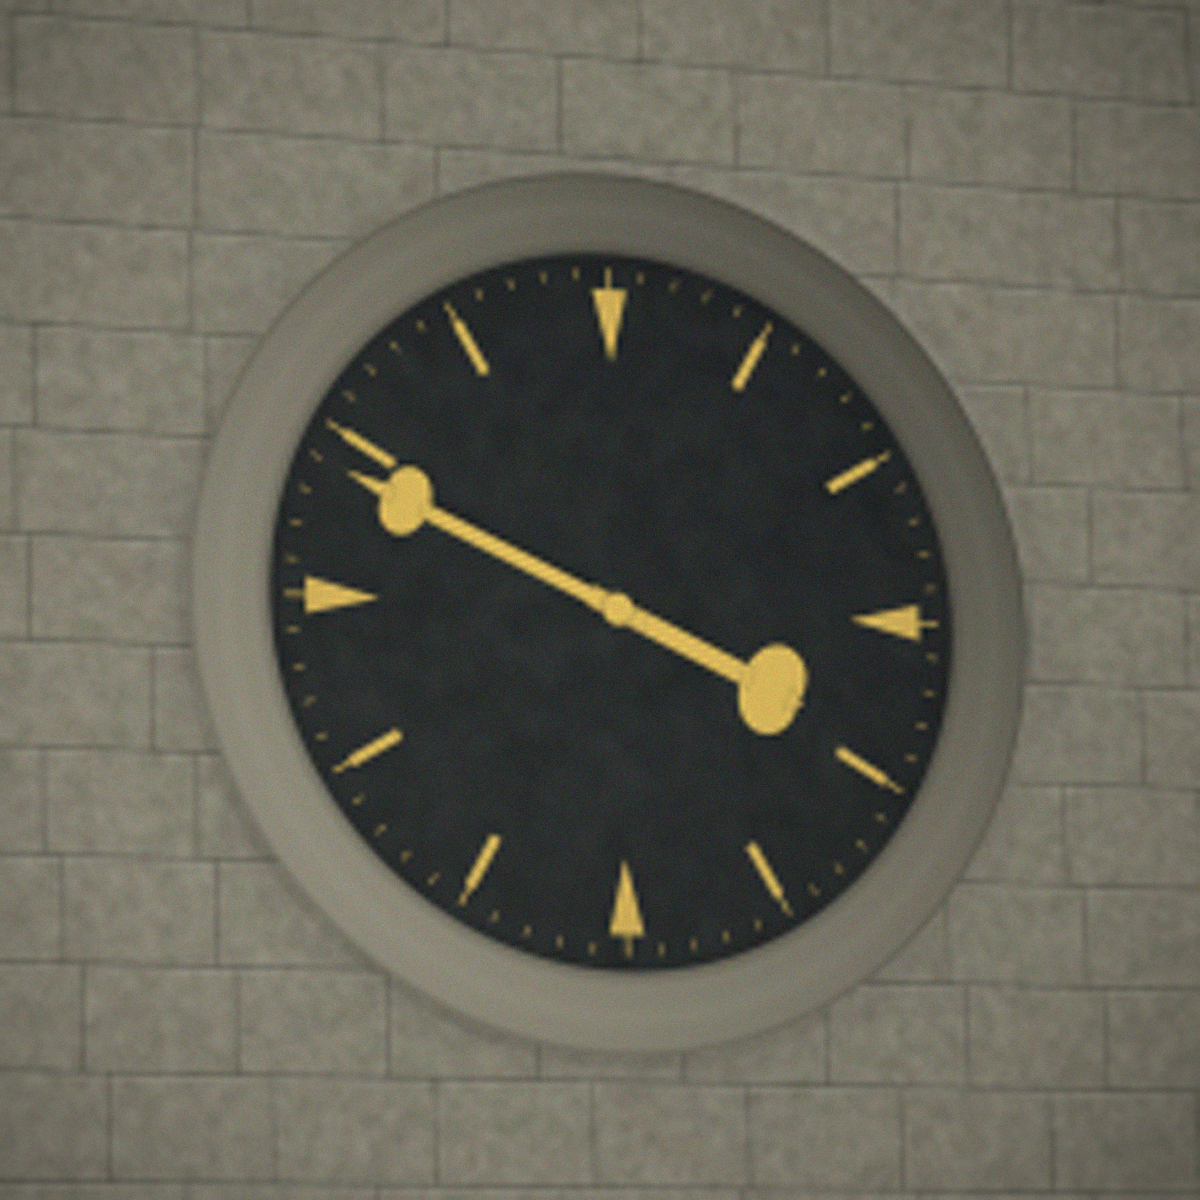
3:49
